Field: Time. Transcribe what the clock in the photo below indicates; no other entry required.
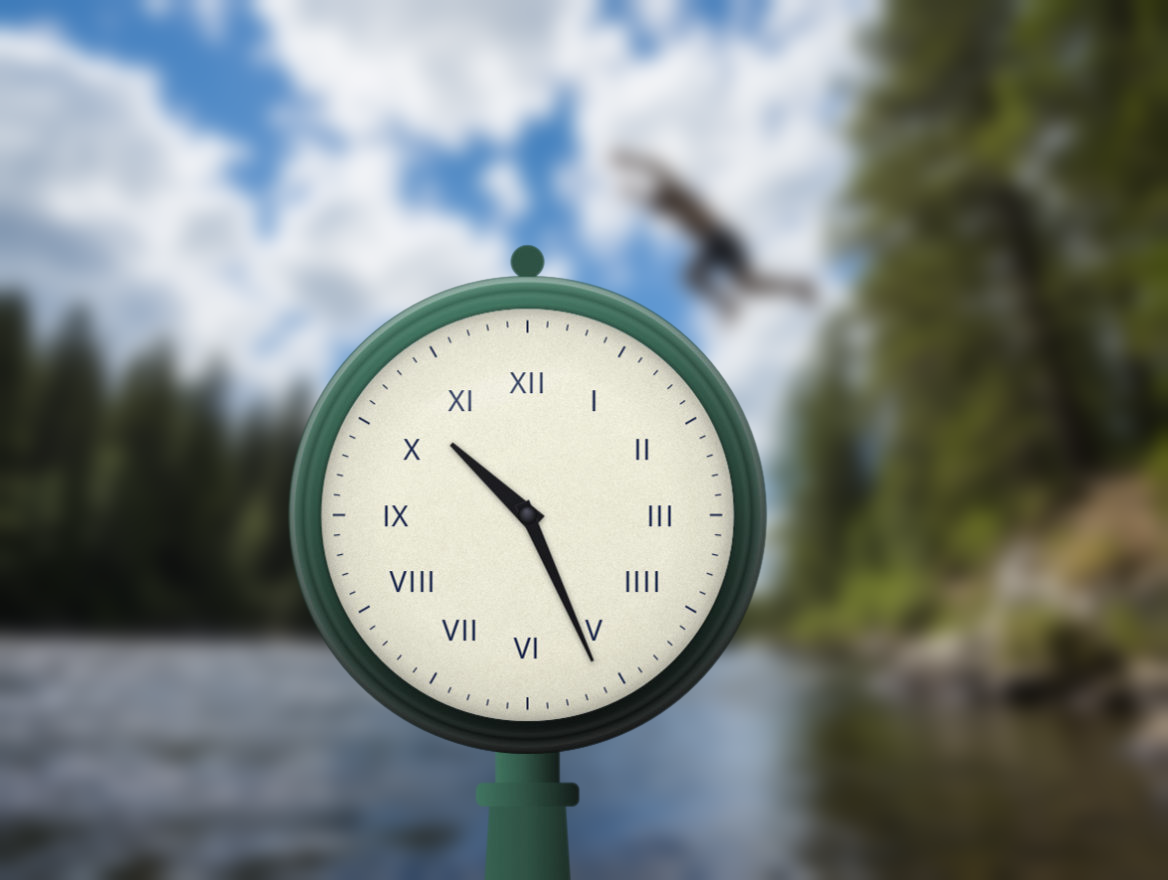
10:26
